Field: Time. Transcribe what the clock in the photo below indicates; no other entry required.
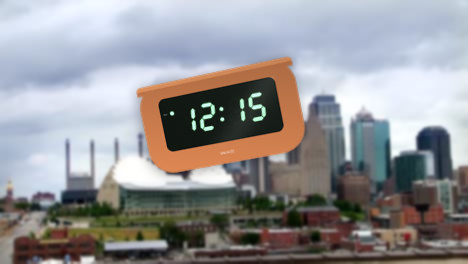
12:15
